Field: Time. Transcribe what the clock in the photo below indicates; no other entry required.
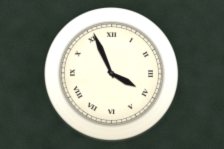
3:56
